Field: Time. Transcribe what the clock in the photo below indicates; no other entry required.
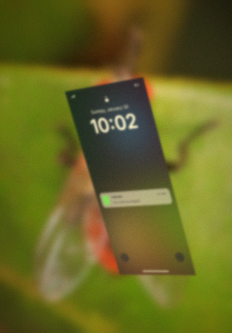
10:02
